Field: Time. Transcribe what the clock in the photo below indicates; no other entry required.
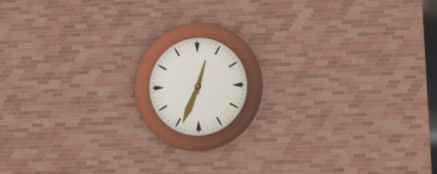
12:34
